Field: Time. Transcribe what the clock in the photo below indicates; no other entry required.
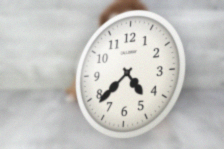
4:38
